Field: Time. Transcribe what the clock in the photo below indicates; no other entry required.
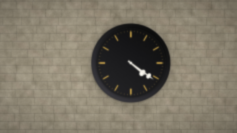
4:21
